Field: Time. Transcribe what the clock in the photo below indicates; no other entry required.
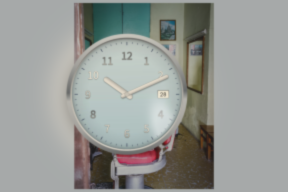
10:11
